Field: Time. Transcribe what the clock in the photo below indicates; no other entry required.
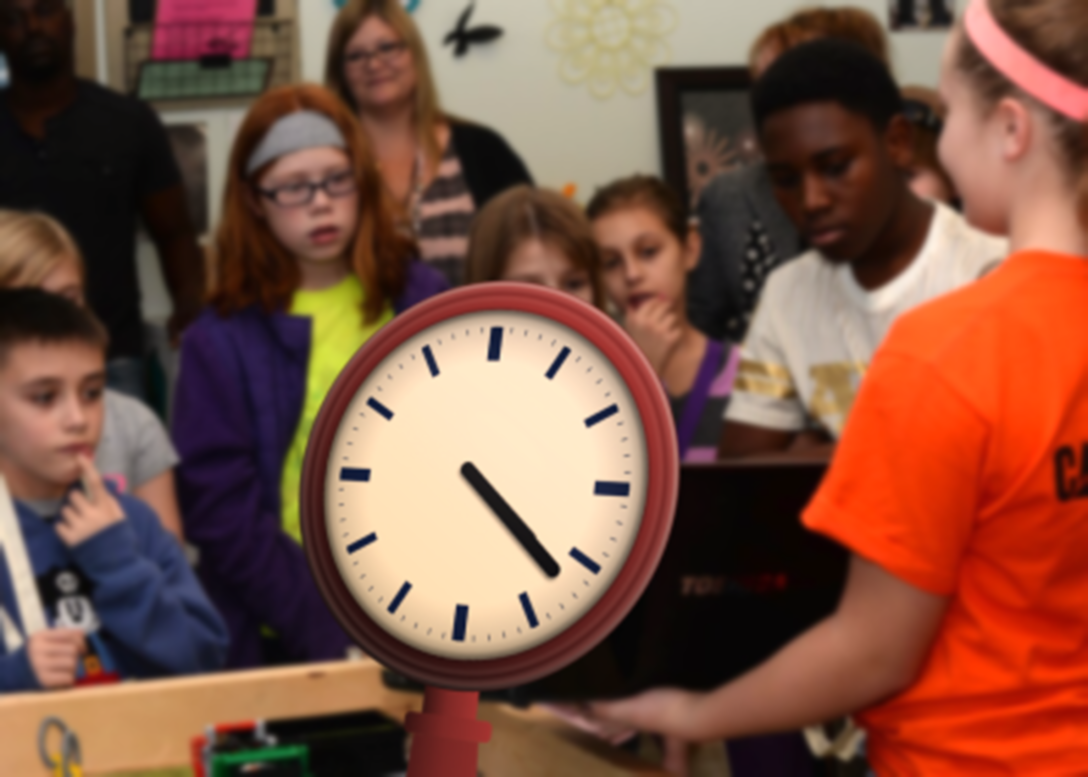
4:22
